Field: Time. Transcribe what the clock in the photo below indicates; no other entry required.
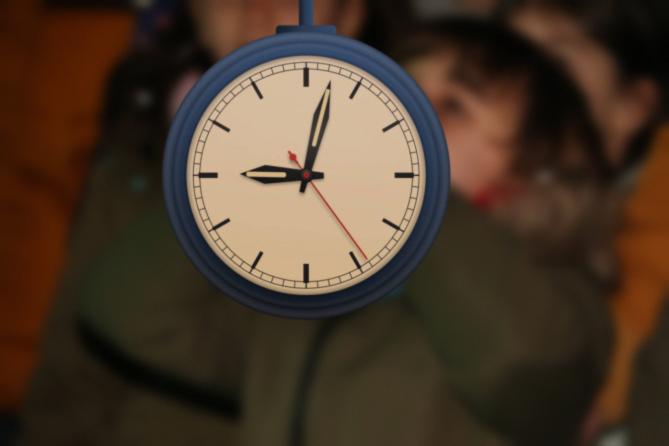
9:02:24
